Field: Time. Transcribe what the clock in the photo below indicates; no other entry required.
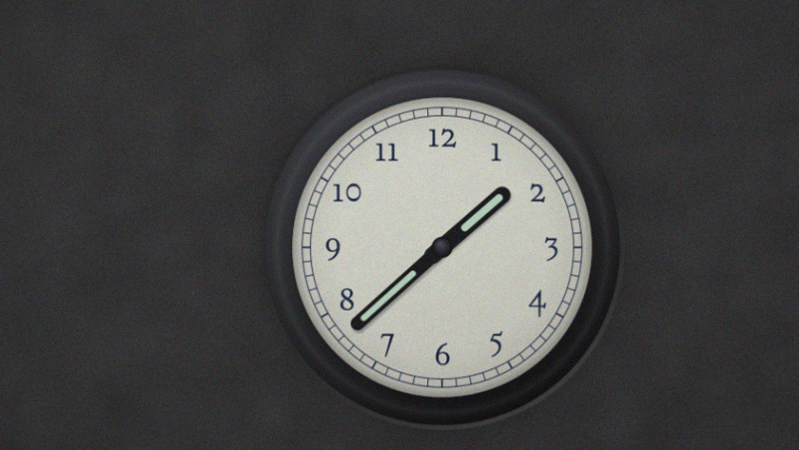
1:38
